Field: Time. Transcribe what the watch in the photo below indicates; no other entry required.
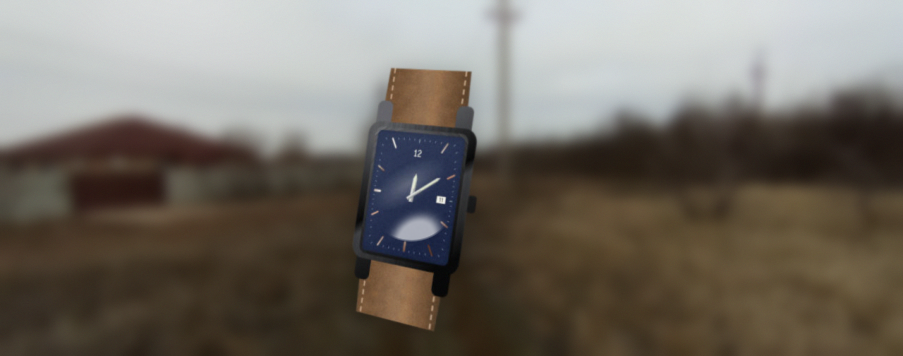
12:09
